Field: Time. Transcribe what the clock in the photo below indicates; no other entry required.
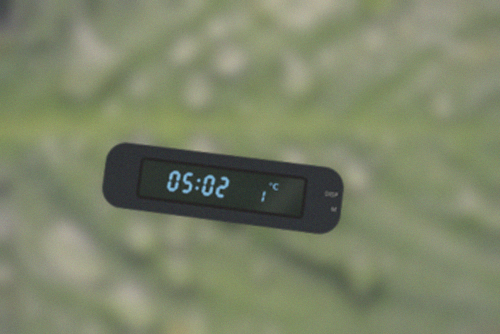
5:02
